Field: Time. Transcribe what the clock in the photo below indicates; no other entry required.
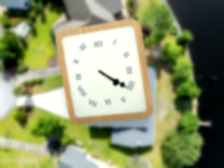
4:21
